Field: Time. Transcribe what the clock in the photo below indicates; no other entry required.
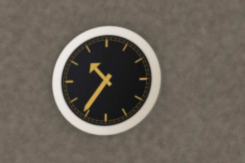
10:36
